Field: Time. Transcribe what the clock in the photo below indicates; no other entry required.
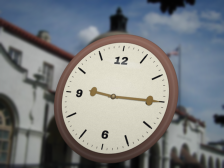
9:15
